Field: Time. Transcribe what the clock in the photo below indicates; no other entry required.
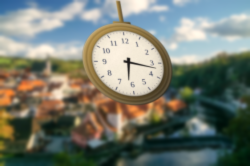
6:17
